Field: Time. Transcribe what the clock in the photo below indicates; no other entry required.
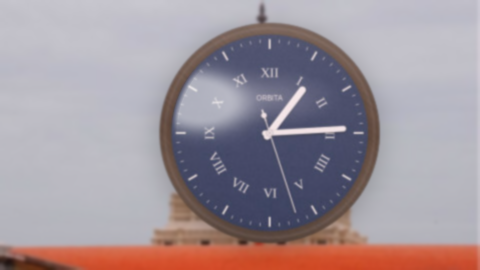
1:14:27
